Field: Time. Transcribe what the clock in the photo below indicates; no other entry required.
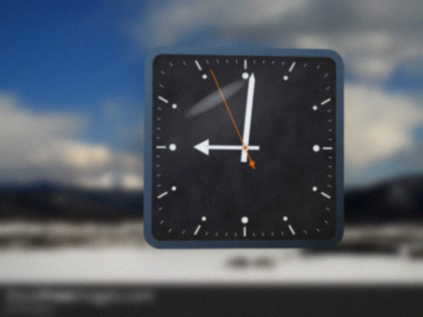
9:00:56
